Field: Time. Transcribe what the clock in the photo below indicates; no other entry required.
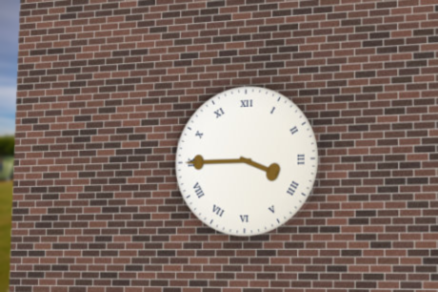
3:45
